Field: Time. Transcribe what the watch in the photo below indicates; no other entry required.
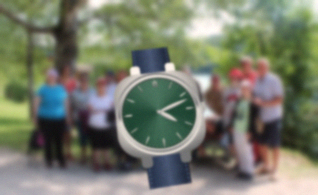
4:12
